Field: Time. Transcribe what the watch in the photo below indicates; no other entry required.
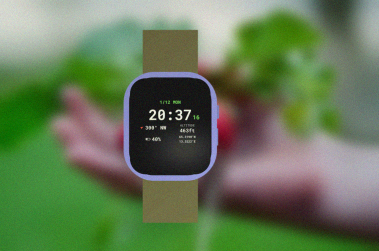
20:37
